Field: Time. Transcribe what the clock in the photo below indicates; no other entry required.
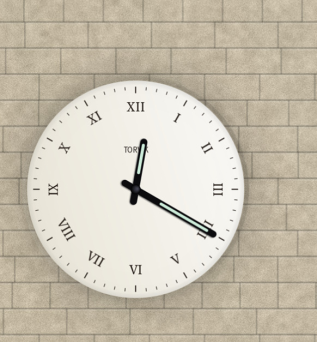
12:20
